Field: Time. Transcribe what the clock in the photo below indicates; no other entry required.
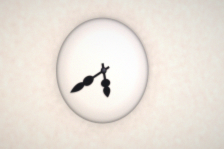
5:40
